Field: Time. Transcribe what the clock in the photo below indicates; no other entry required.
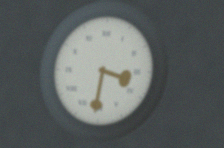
3:31
